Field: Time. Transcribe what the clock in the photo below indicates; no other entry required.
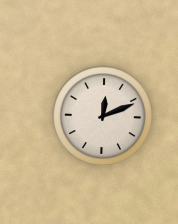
12:11
